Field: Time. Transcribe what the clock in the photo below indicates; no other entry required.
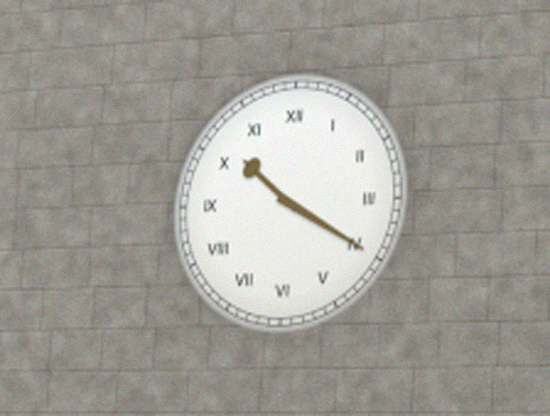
10:20
